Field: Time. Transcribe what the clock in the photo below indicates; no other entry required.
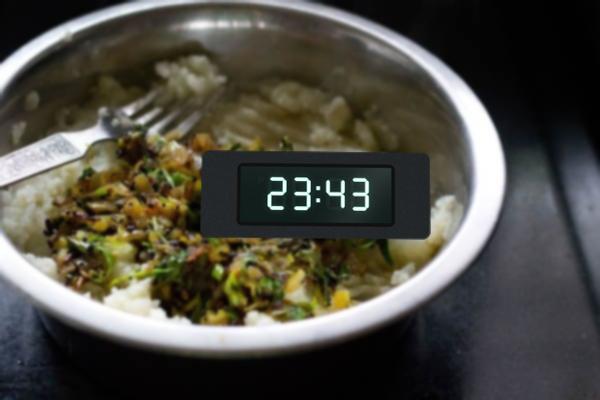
23:43
